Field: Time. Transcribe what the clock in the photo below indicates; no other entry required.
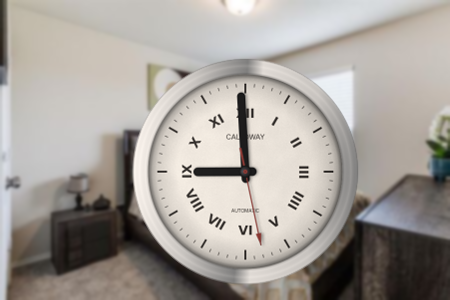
8:59:28
